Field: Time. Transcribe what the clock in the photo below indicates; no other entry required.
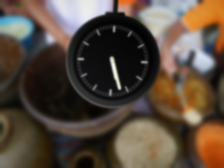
5:27
